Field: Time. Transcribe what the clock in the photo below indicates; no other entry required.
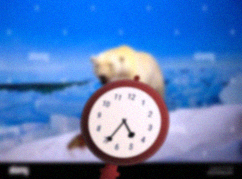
4:34
